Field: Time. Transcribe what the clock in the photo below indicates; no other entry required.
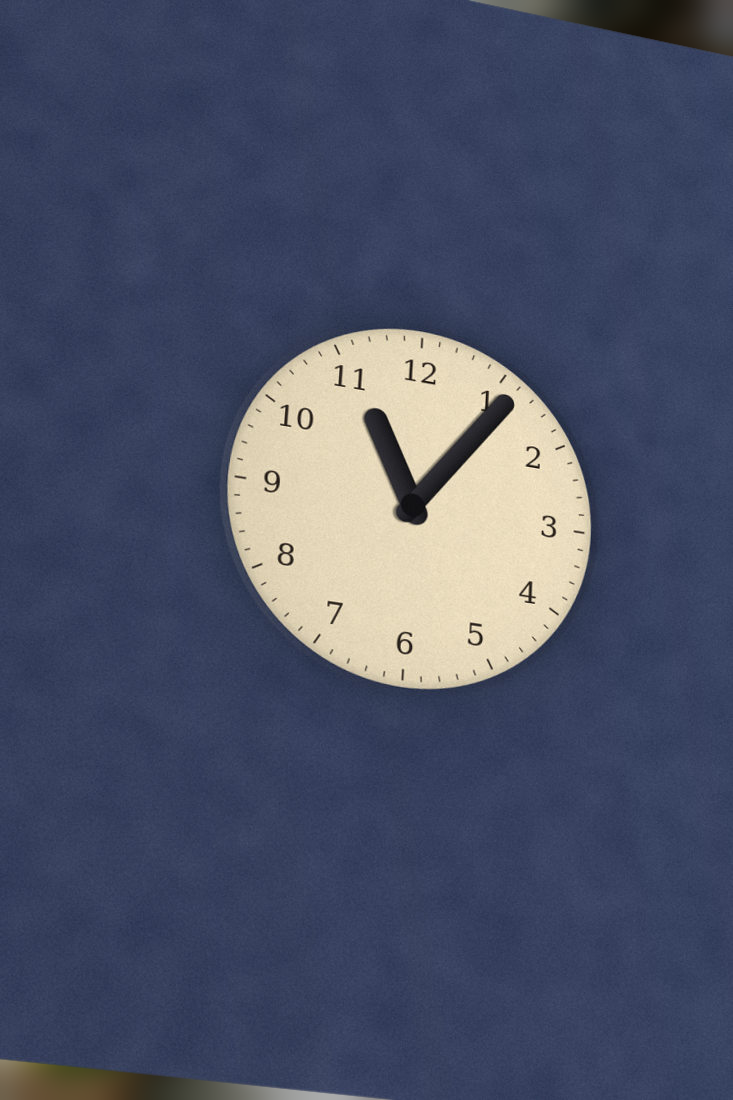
11:06
